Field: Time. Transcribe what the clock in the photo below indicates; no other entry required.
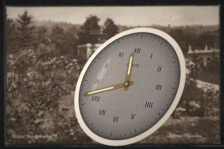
11:42
